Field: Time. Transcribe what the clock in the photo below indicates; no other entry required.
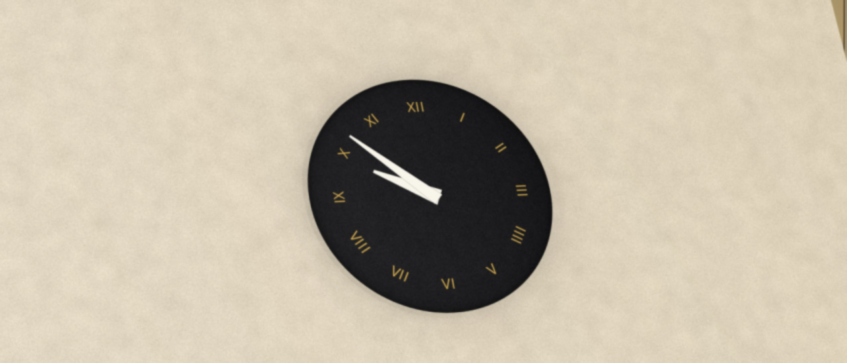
9:52
